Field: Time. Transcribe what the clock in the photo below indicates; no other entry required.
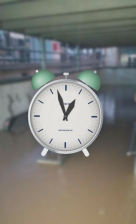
12:57
